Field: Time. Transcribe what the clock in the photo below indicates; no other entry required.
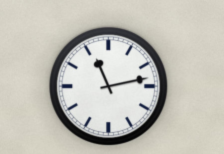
11:13
